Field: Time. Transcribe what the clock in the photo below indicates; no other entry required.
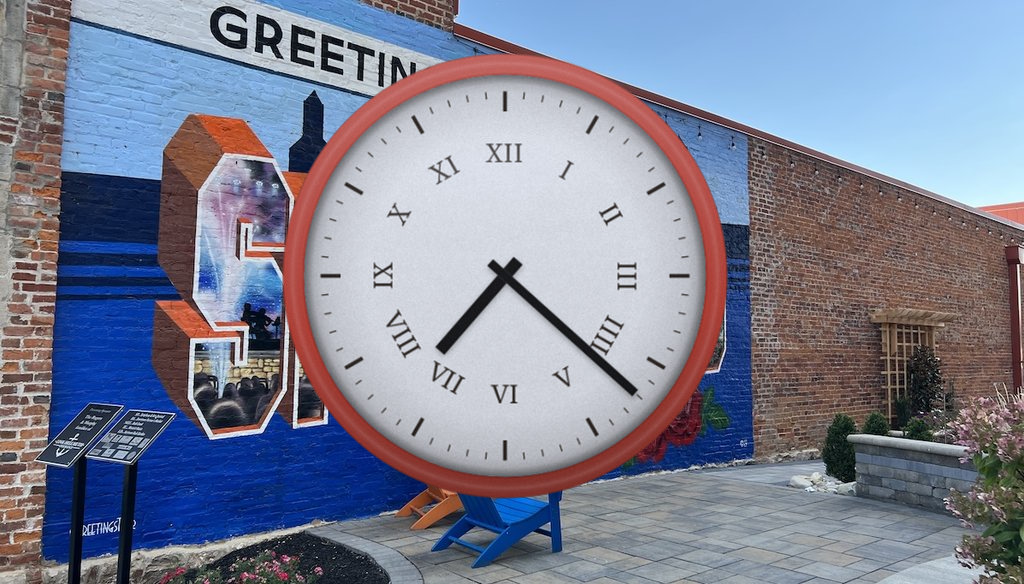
7:22
